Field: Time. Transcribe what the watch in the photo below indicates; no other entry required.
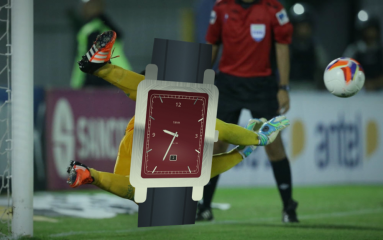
9:34
